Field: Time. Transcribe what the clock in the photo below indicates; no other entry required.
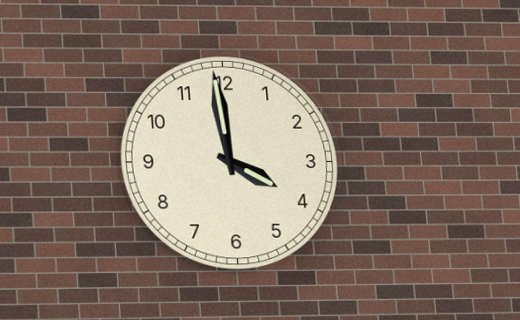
3:59
